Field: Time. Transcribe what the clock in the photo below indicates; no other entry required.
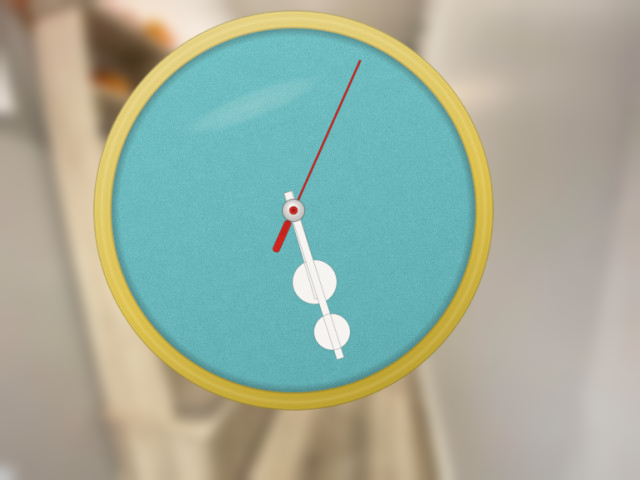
5:27:04
